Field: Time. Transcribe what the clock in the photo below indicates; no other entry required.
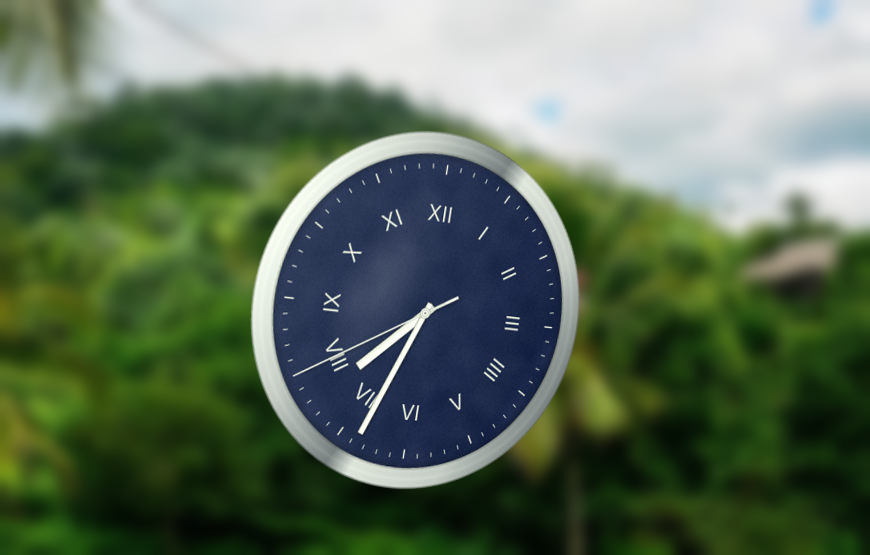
7:33:40
